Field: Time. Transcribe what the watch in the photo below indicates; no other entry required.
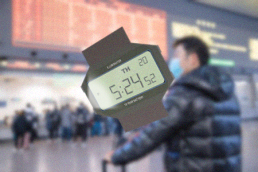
5:24:52
